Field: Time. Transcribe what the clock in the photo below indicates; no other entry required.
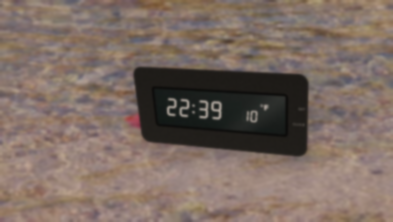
22:39
